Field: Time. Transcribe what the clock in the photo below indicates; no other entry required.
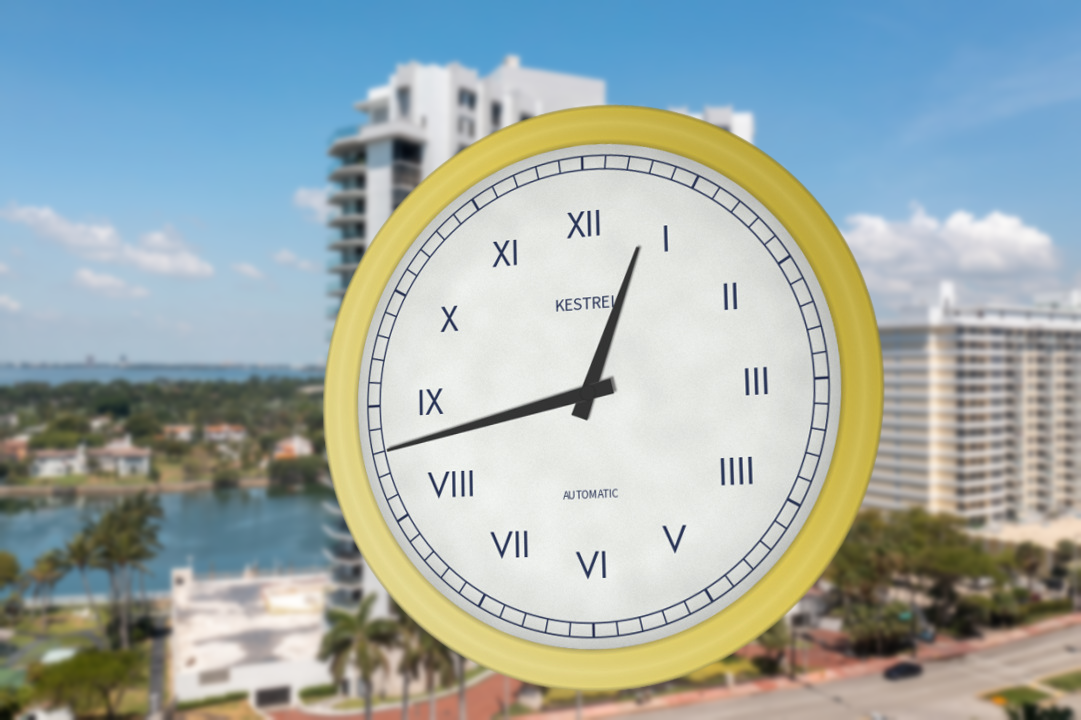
12:43
